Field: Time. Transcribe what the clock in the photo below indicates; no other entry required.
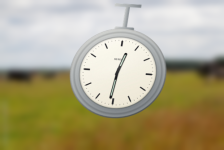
12:31
